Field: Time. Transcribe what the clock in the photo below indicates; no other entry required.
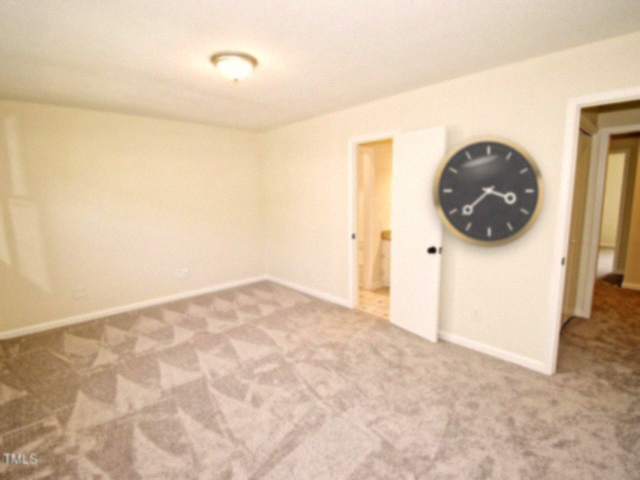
3:38
